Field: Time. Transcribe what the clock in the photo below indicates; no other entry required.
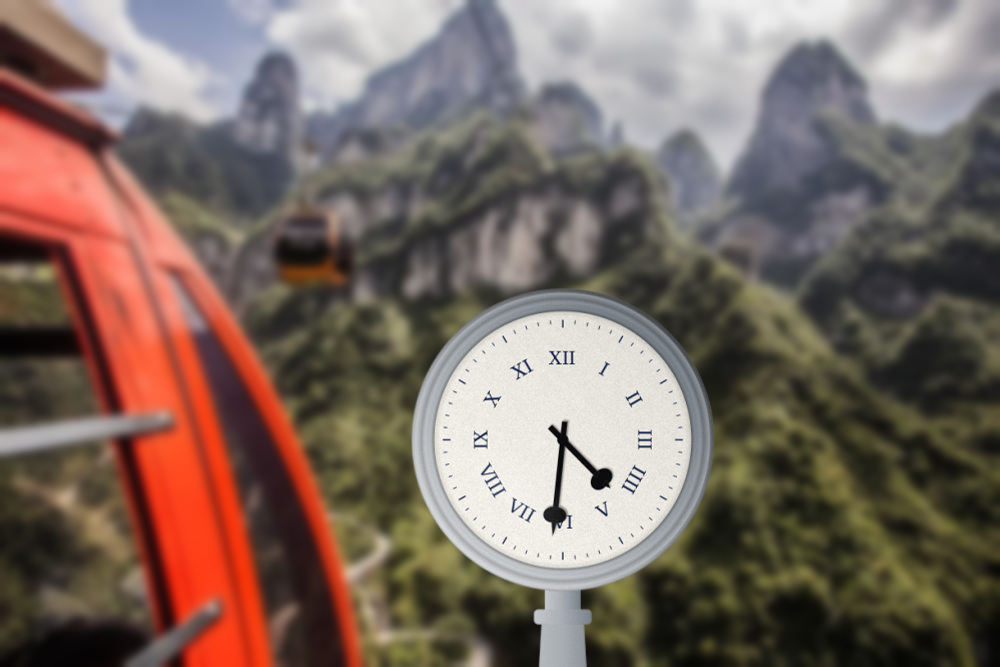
4:31
